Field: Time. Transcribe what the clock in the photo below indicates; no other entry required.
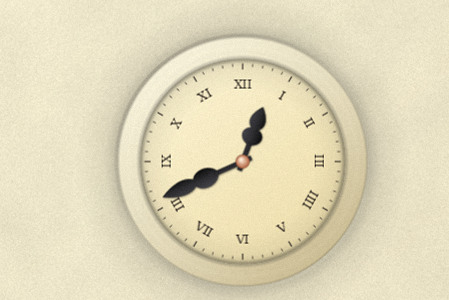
12:41
